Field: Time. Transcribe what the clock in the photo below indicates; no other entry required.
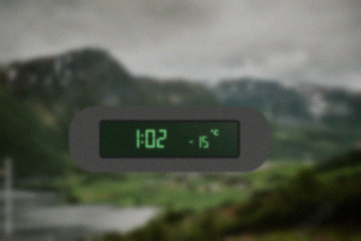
1:02
